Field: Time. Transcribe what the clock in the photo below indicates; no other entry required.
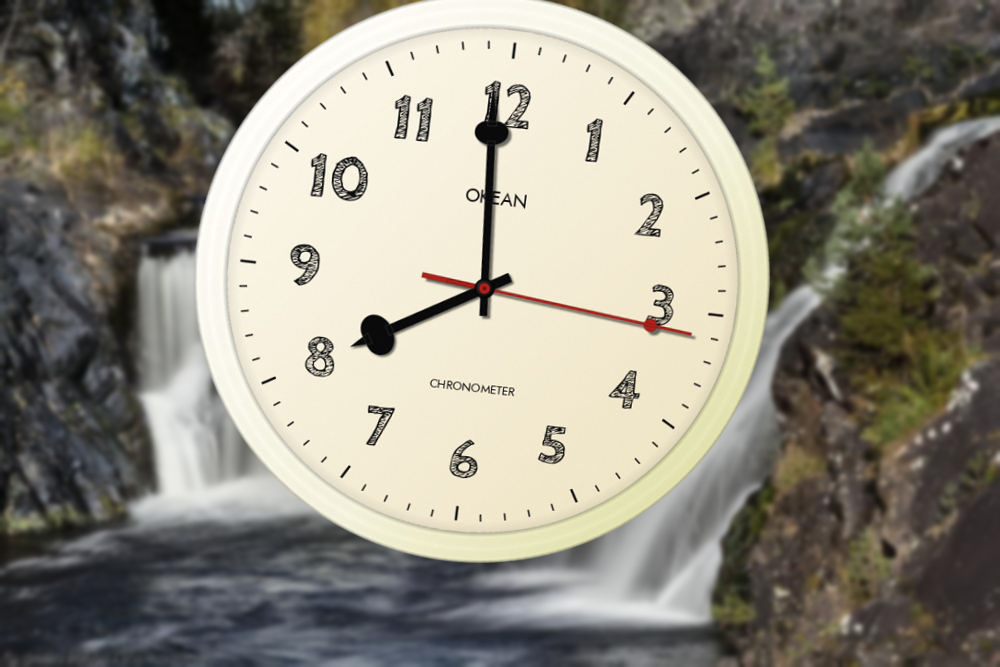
7:59:16
